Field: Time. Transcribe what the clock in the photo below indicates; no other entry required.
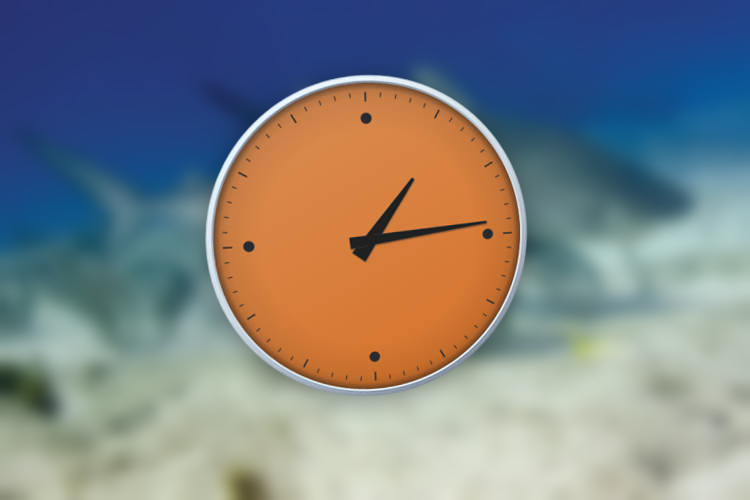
1:14
